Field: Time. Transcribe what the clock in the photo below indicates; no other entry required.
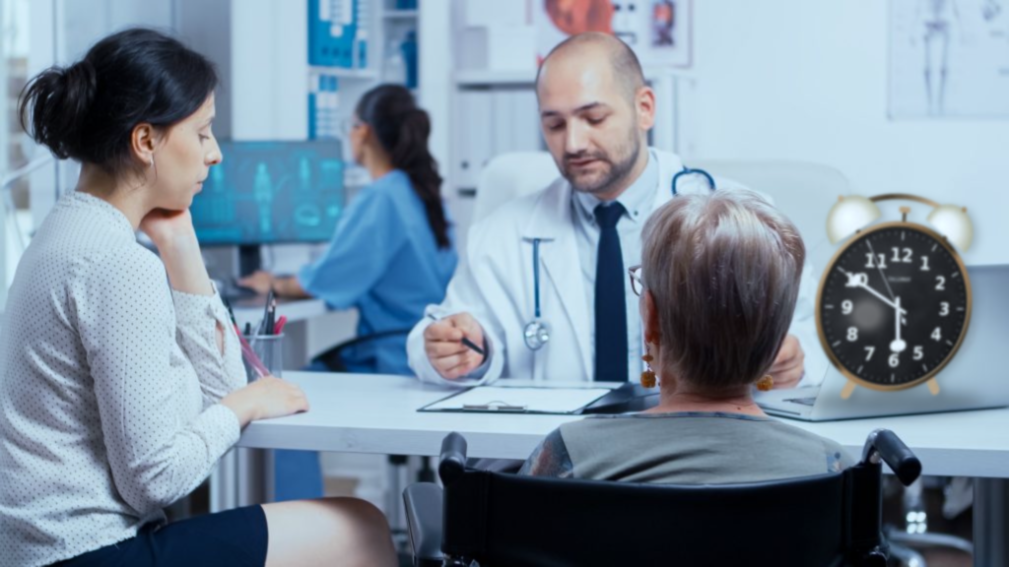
5:49:55
